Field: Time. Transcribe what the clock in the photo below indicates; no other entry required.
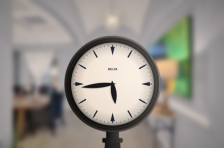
5:44
